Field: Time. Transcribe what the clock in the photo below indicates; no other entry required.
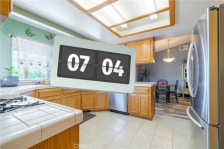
7:04
